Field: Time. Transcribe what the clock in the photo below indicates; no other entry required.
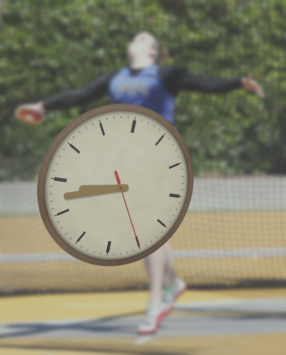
8:42:25
